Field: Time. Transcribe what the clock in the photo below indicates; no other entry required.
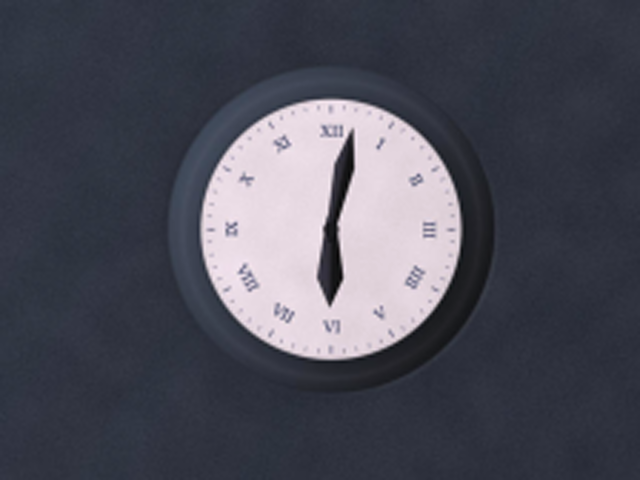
6:02
